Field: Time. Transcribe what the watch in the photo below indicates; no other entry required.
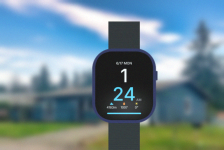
1:24
